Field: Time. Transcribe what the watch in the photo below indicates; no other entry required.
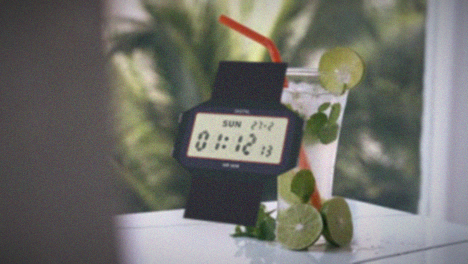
1:12:13
